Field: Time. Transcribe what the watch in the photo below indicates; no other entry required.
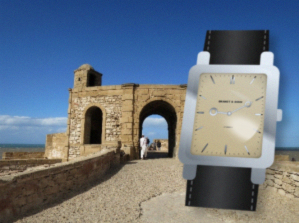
9:10
